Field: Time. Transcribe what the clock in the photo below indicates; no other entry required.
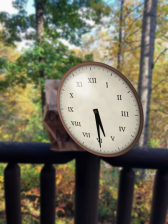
5:30
